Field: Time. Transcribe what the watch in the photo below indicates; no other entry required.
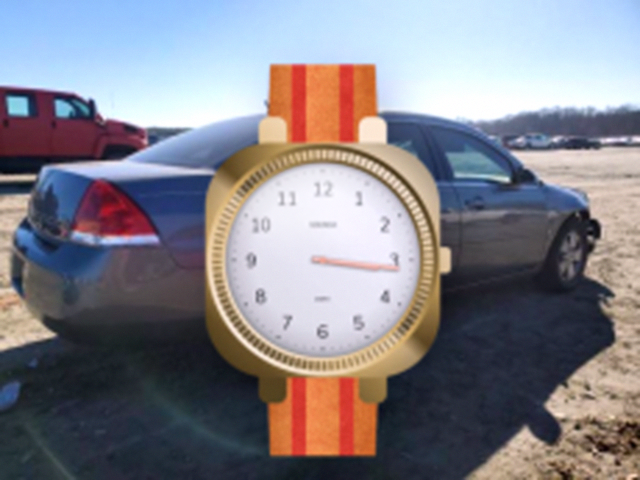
3:16
